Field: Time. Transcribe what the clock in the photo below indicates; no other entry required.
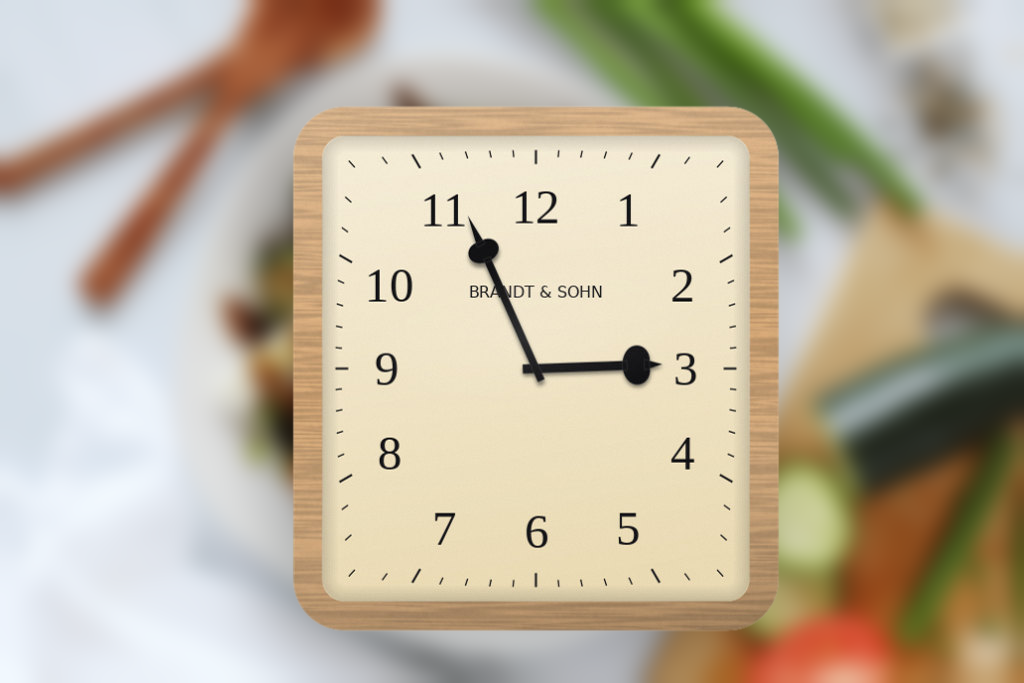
2:56
